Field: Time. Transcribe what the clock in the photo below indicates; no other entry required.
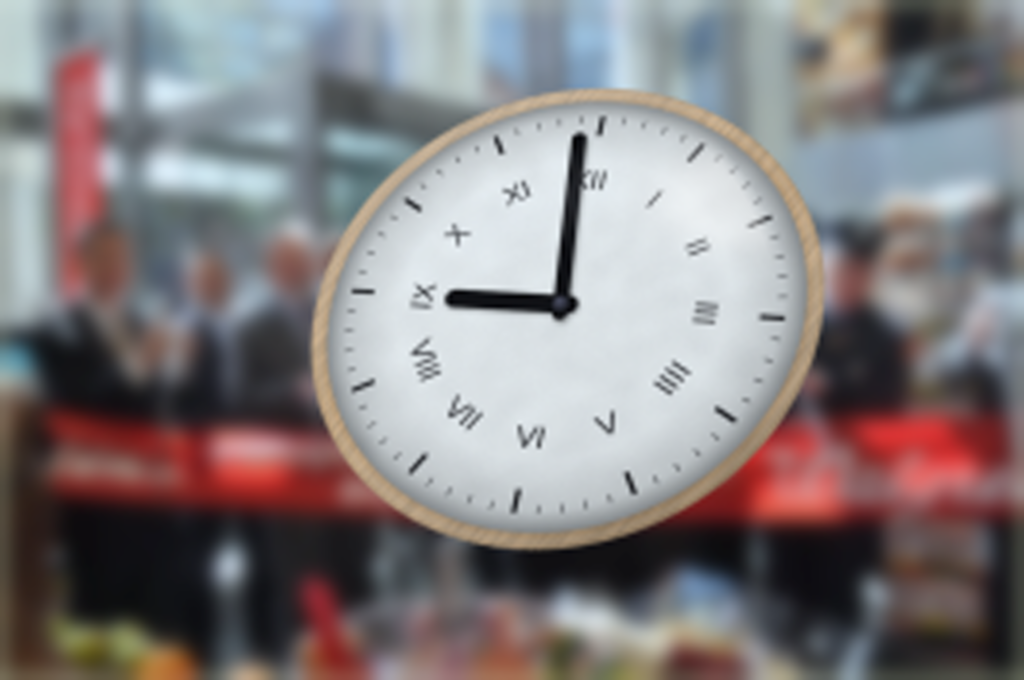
8:59
